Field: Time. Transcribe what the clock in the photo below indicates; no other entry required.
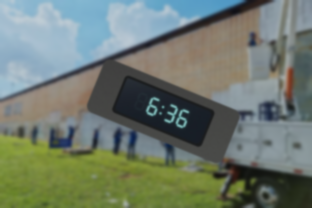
6:36
